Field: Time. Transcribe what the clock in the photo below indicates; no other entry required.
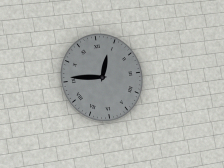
12:46
